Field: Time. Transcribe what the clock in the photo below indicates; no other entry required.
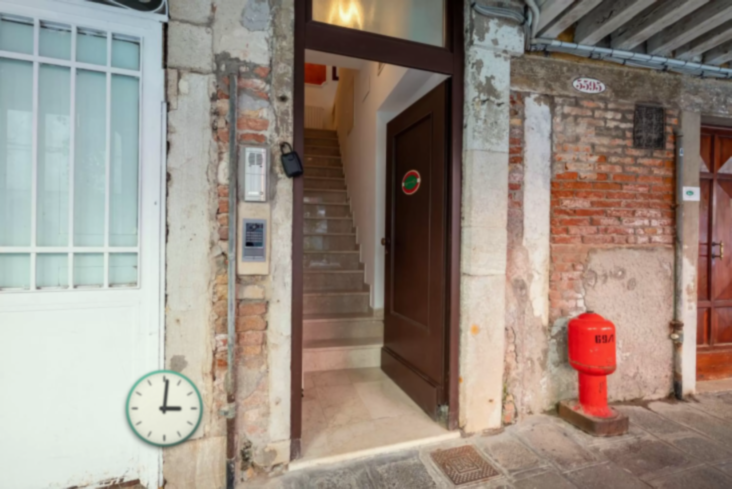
3:01
